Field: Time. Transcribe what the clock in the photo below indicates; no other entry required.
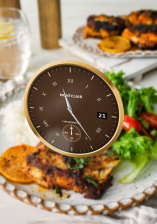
11:24
